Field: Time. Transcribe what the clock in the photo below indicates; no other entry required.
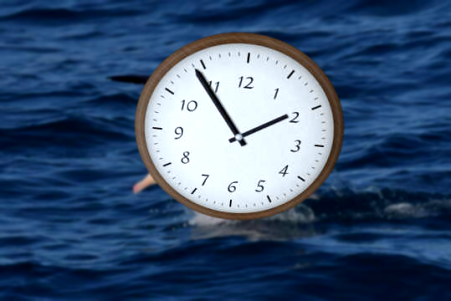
1:54
